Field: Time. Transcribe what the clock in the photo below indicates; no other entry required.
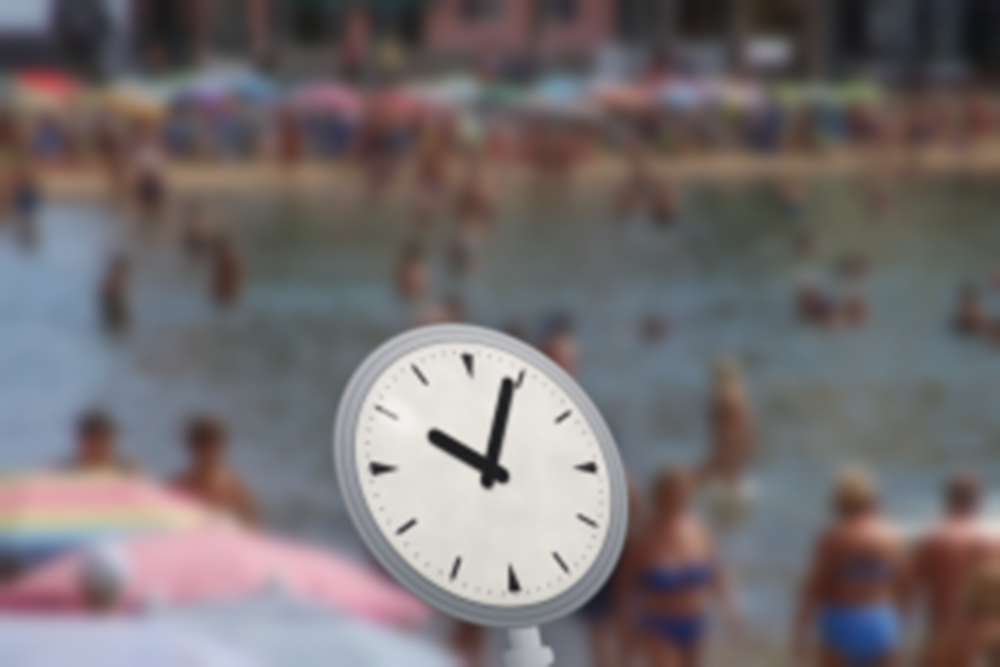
10:04
